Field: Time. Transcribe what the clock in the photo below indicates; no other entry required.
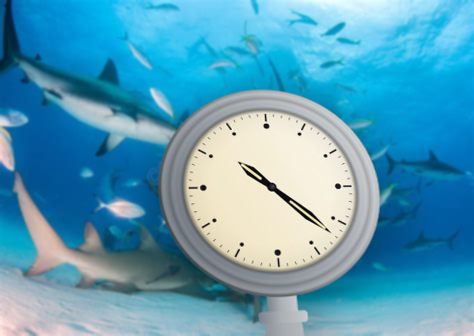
10:22
